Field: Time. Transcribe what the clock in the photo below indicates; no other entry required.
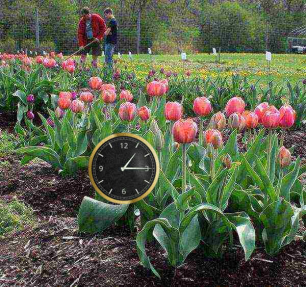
1:15
